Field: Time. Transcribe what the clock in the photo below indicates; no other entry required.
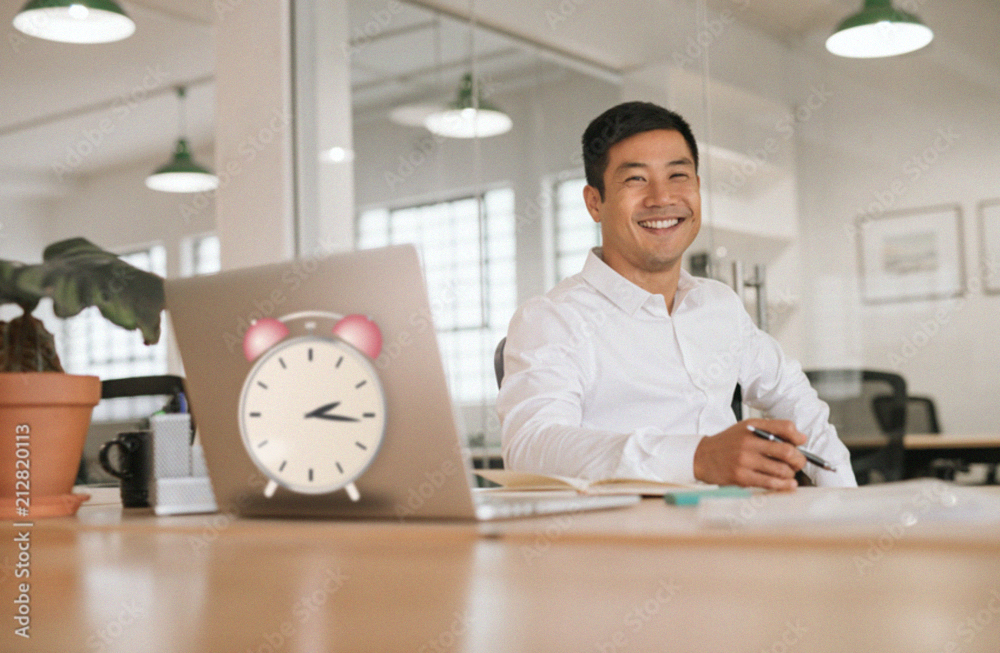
2:16
